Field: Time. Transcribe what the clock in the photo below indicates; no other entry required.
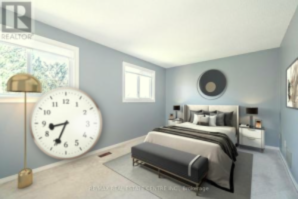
8:34
